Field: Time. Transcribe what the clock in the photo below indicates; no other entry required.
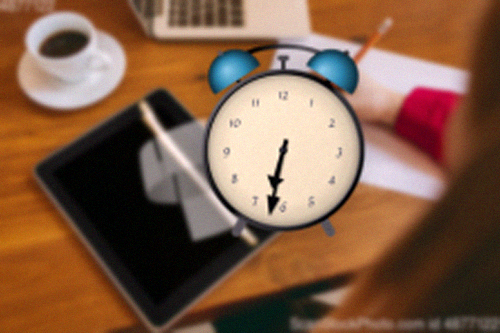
6:32
